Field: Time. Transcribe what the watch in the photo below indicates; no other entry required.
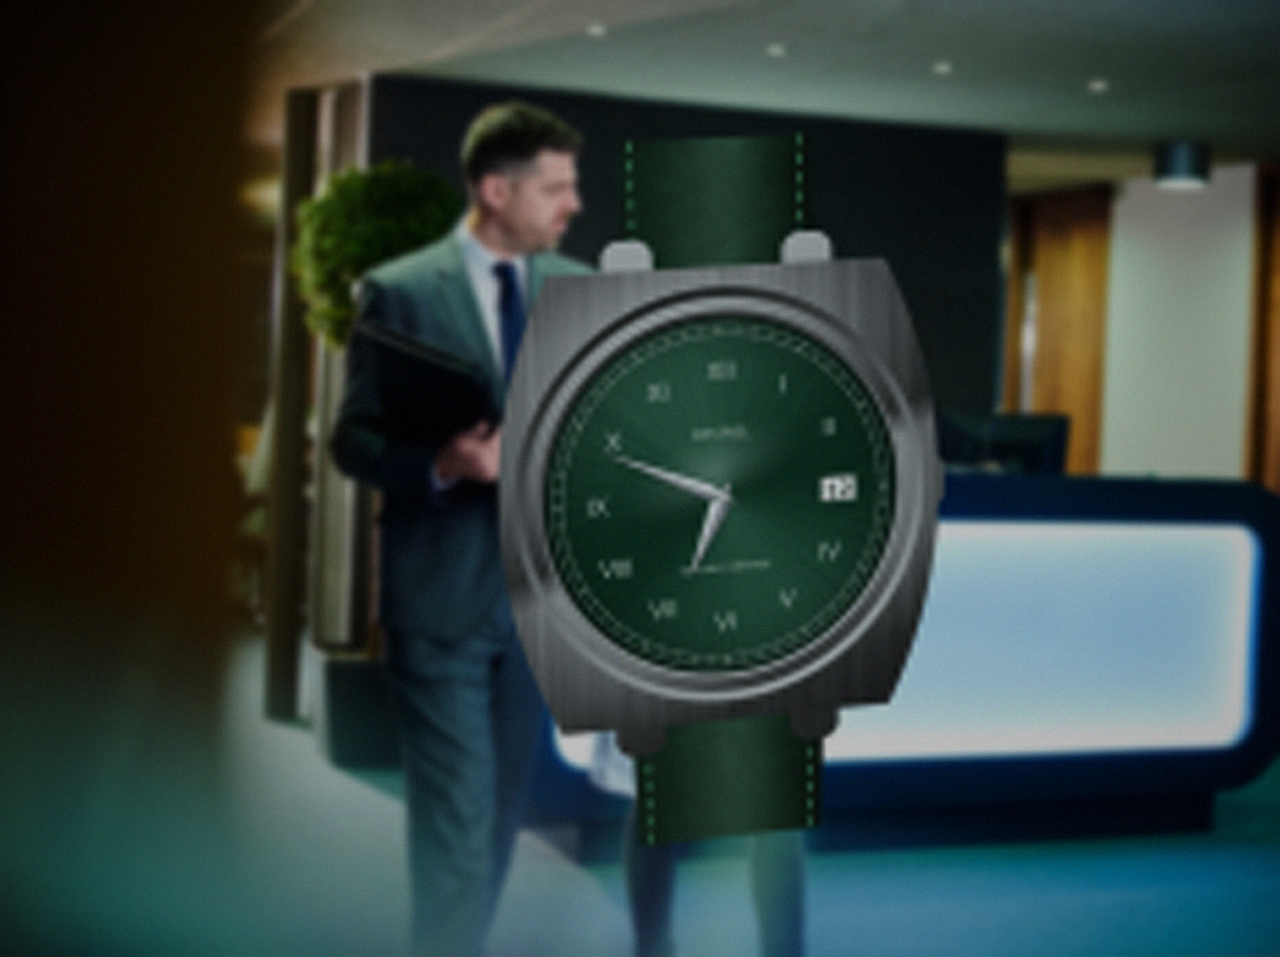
6:49
